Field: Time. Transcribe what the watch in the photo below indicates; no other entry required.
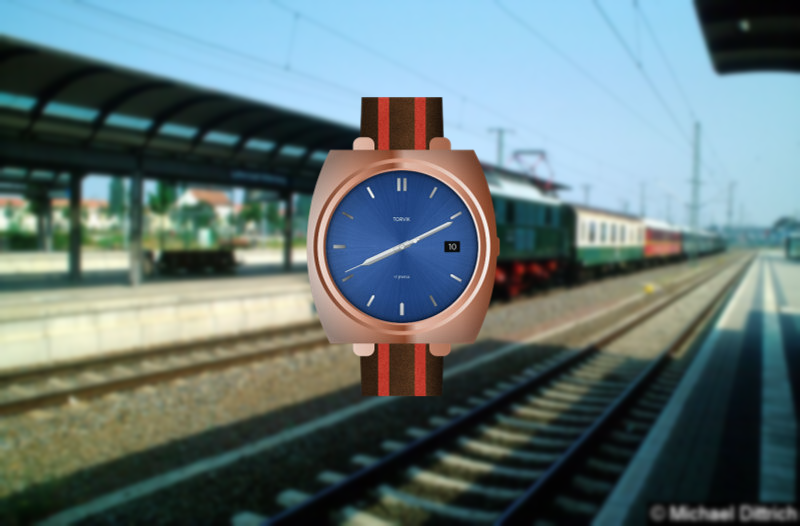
8:10:41
